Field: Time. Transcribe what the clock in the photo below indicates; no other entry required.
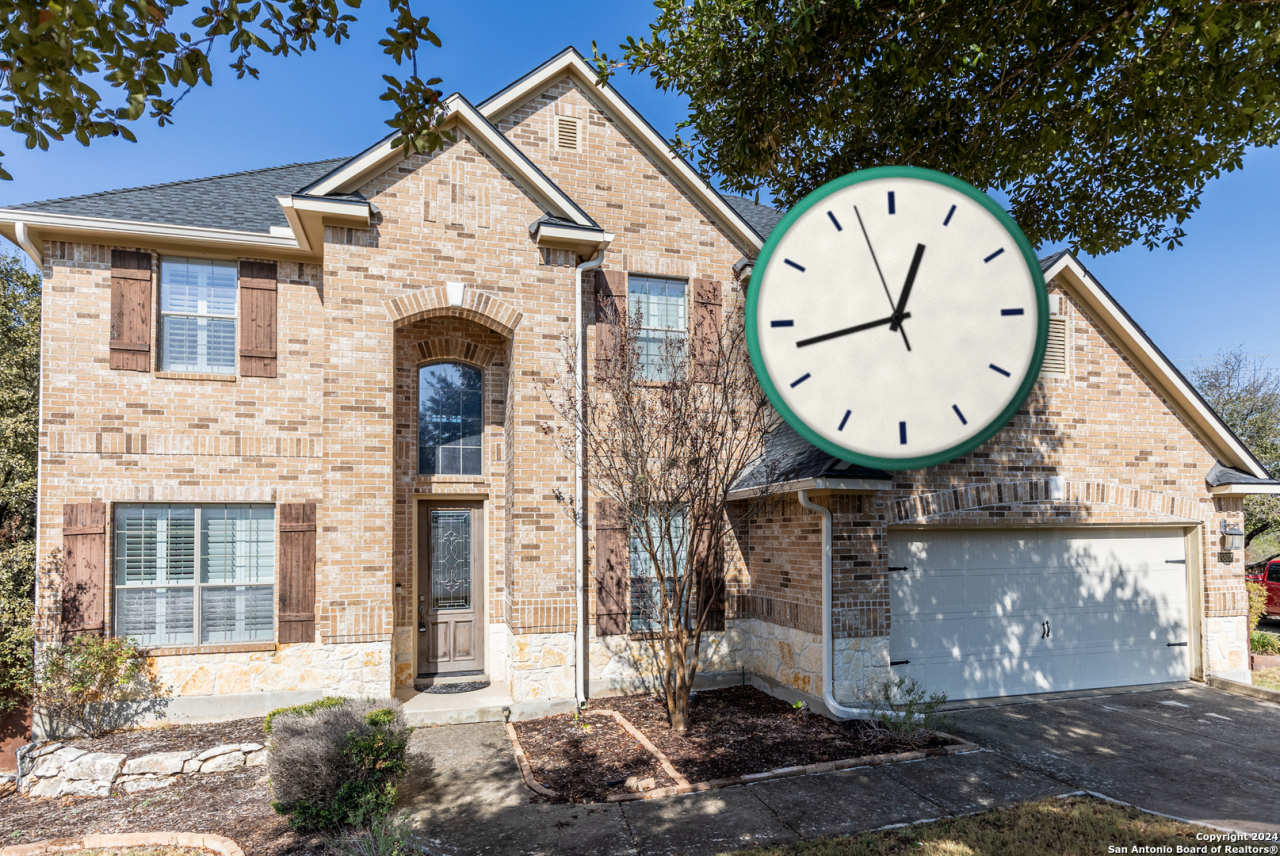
12:42:57
